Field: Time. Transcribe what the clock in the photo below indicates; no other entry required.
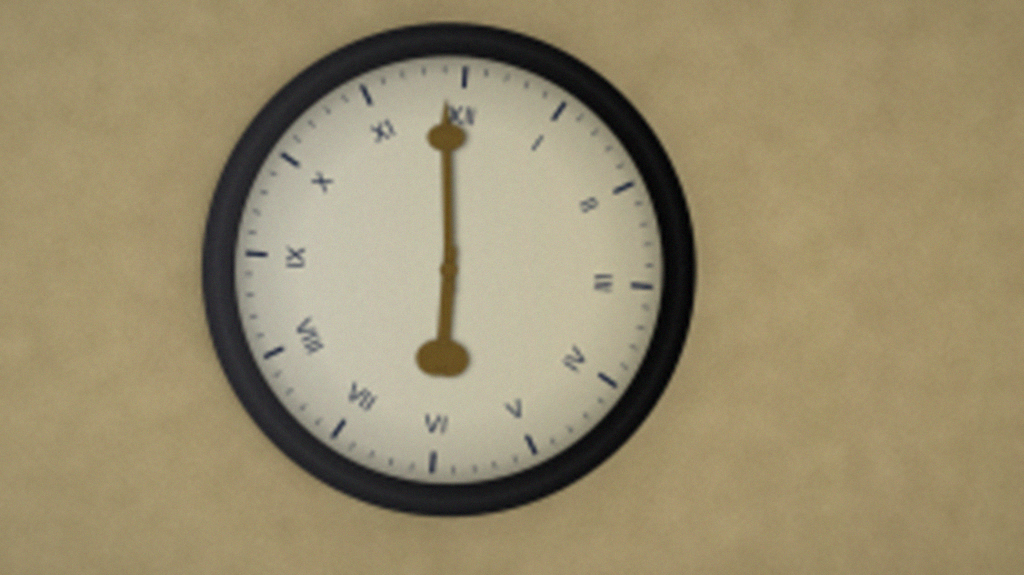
5:59
